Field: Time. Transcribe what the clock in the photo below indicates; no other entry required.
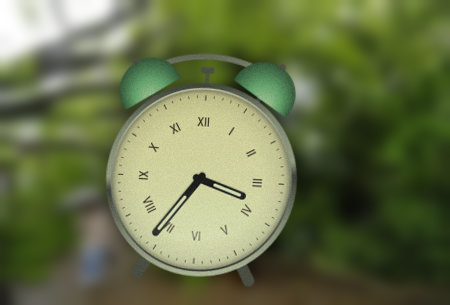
3:36
